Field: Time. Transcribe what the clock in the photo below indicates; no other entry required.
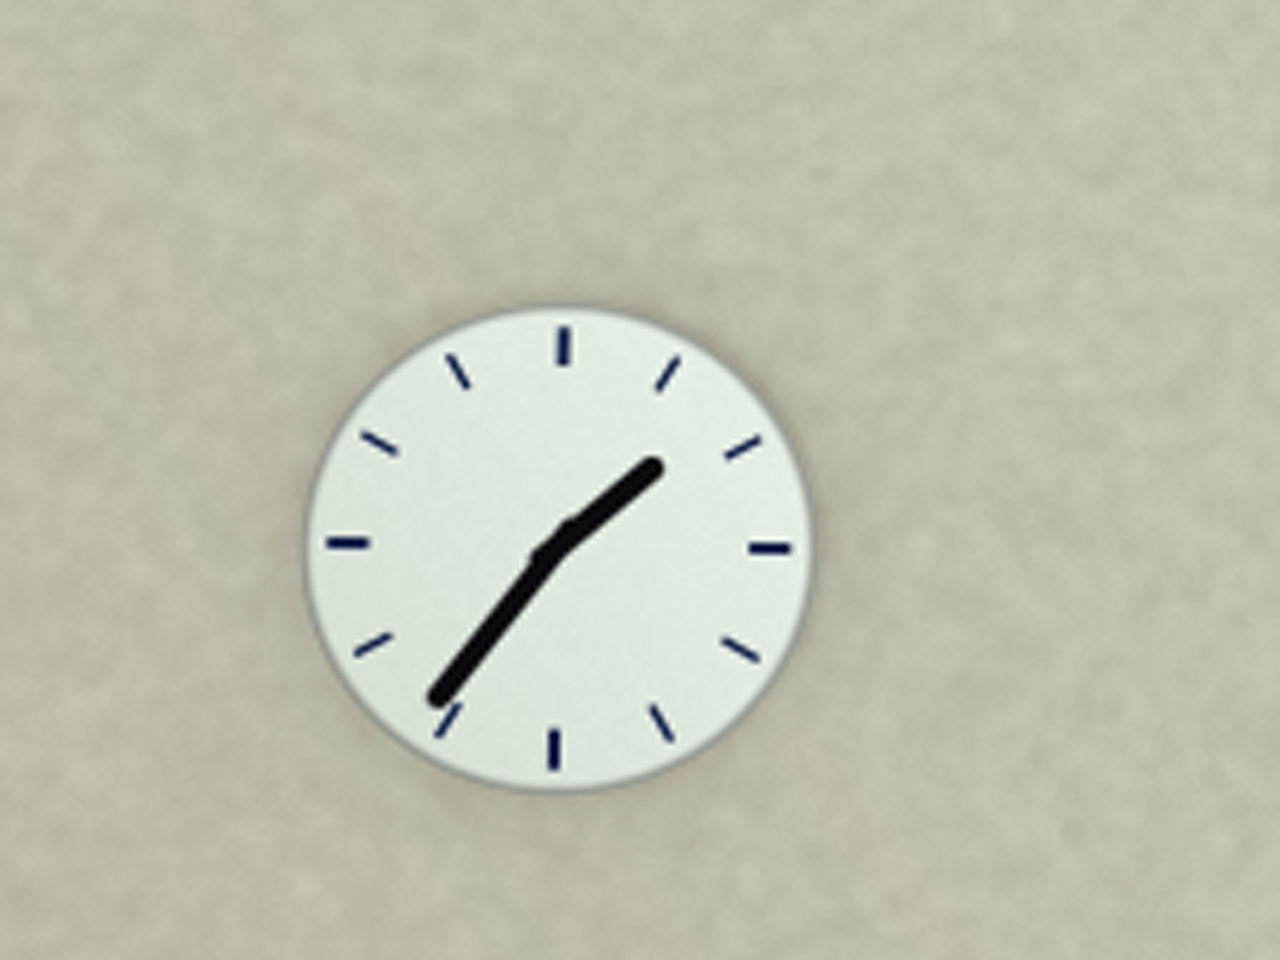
1:36
